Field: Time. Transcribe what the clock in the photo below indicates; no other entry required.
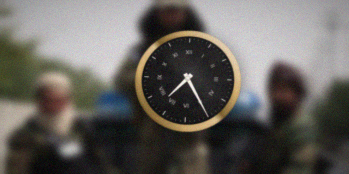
7:25
